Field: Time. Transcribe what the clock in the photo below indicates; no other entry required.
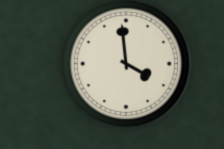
3:59
